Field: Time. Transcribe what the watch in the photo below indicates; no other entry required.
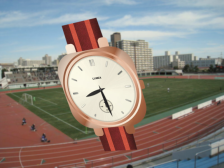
8:29
